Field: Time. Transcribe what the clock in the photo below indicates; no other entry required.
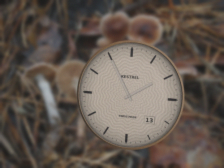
1:55
